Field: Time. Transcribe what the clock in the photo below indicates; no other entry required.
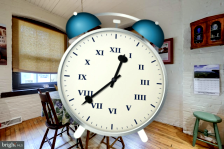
12:38
